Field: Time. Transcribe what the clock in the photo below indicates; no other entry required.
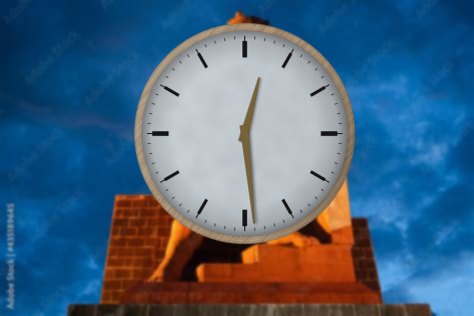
12:29
